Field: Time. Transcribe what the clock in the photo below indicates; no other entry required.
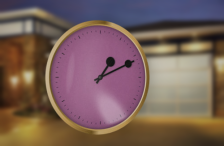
1:11
